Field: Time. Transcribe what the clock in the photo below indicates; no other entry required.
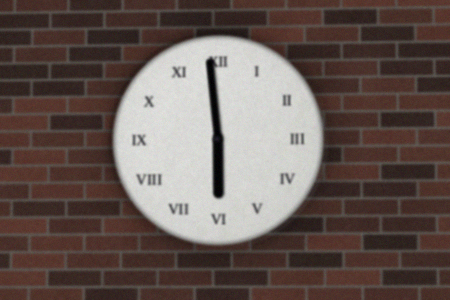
5:59
